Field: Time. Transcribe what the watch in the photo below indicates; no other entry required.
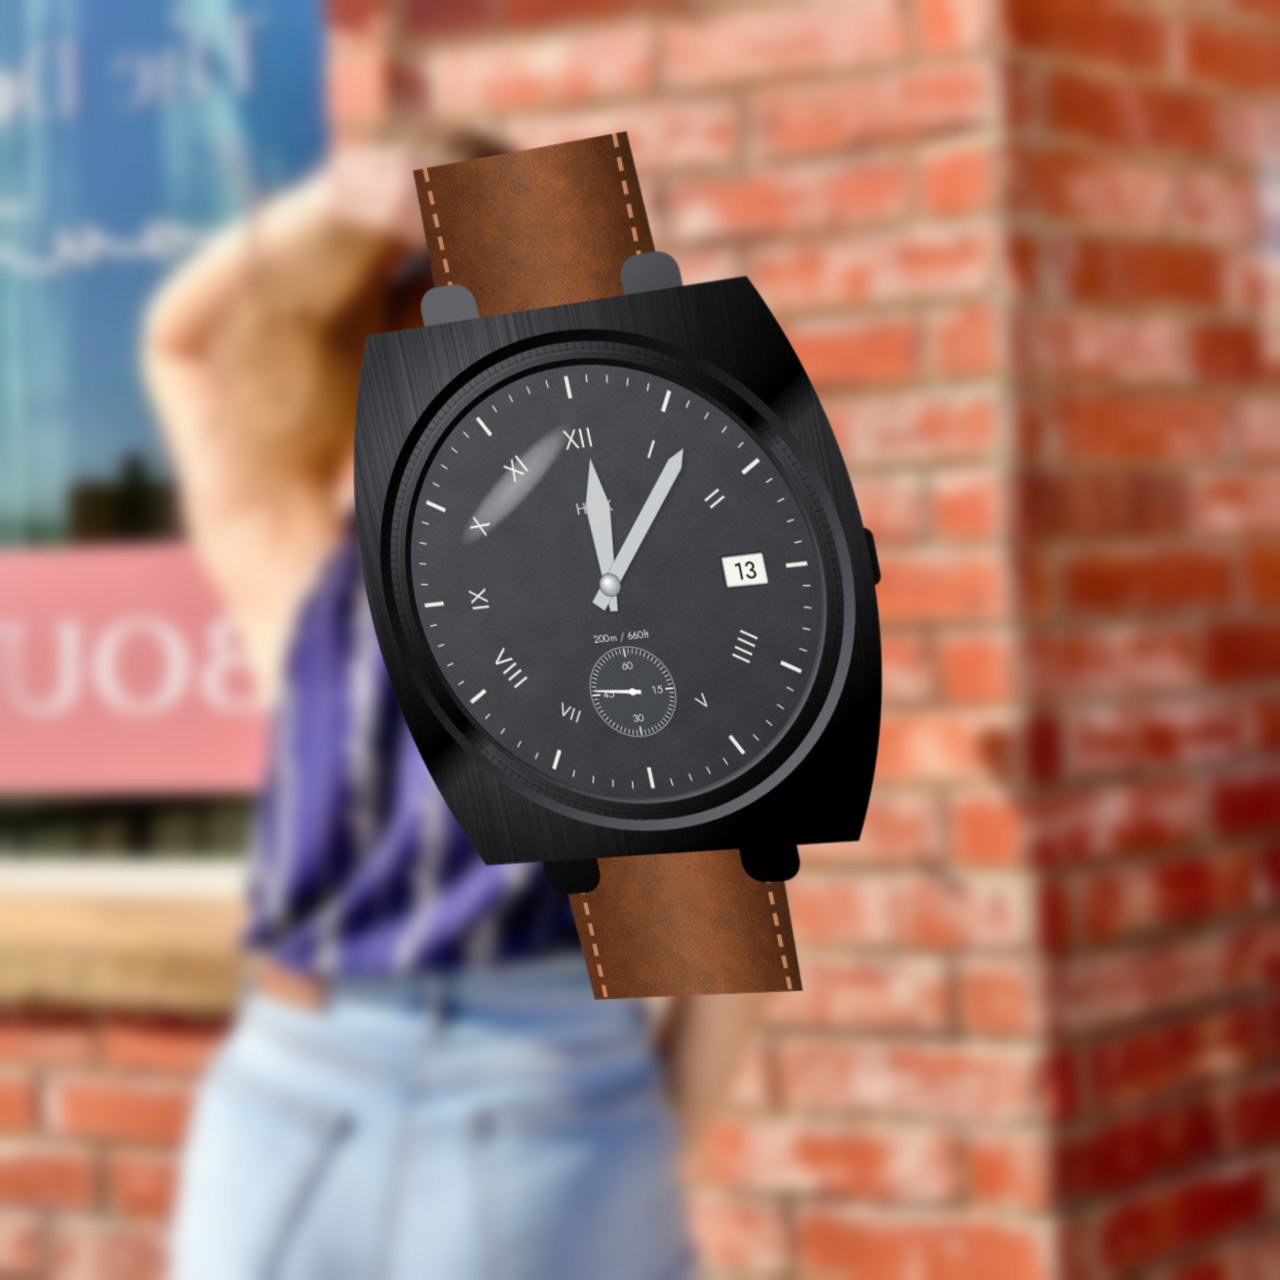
12:06:46
